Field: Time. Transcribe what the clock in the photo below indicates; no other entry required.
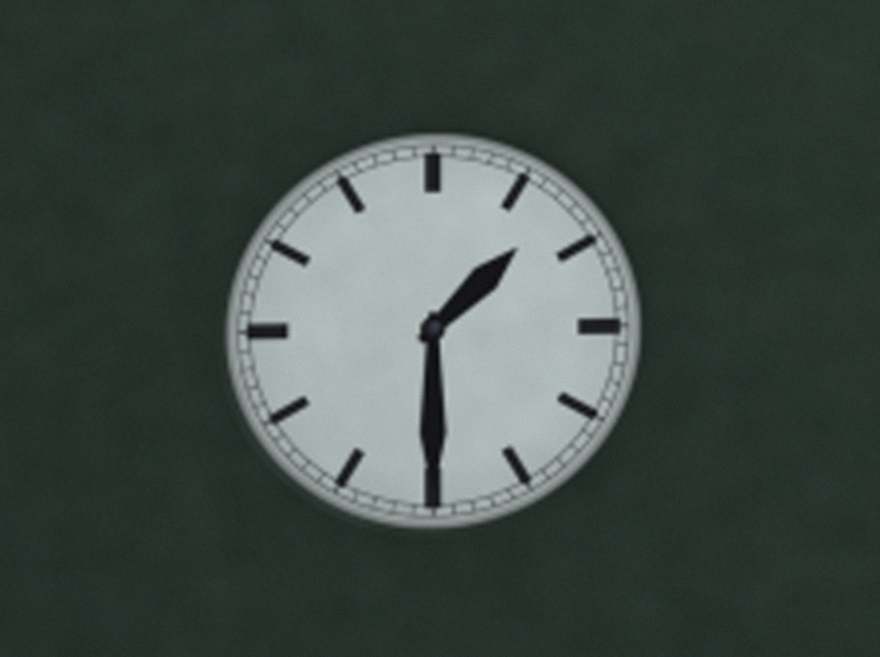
1:30
